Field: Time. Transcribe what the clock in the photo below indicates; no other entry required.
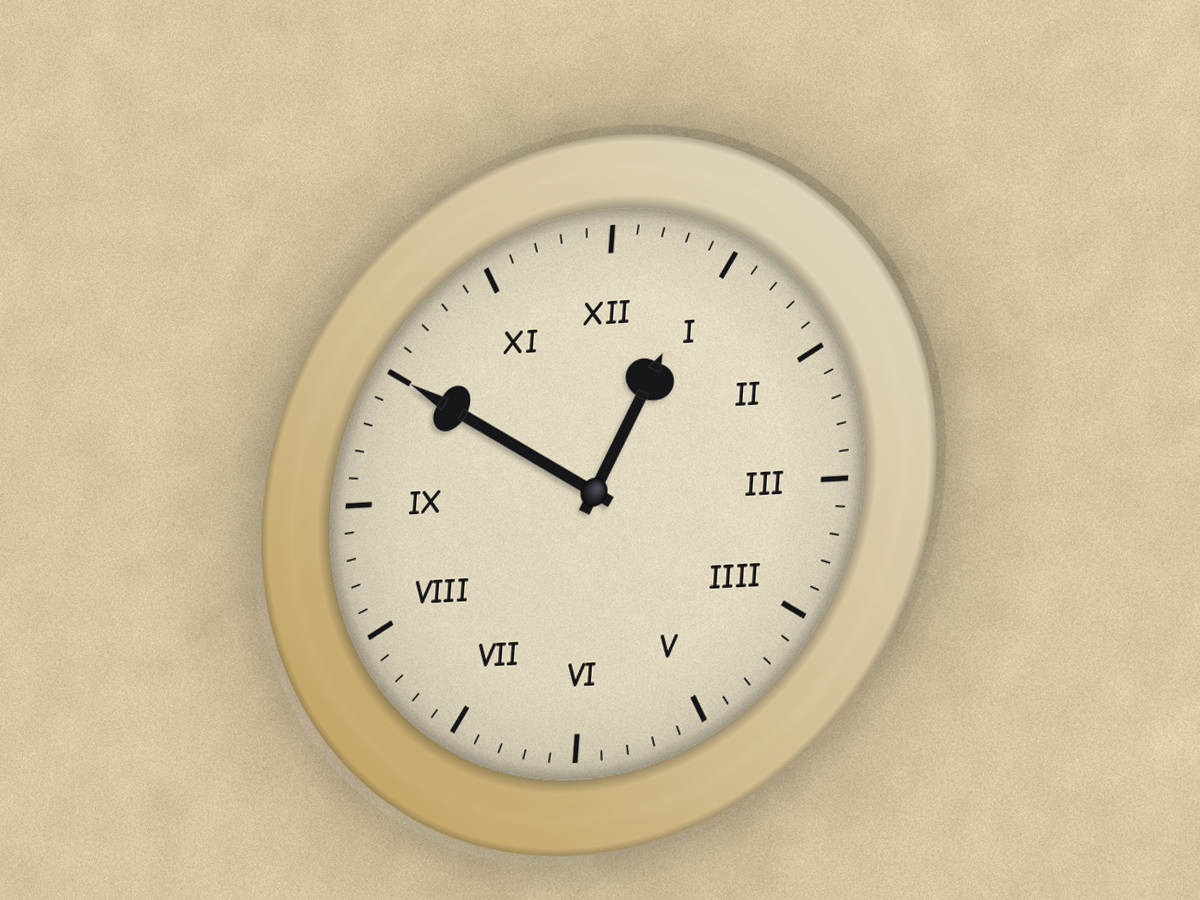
12:50
